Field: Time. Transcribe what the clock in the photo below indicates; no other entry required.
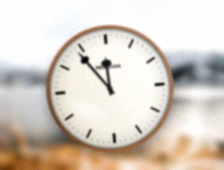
11:54
